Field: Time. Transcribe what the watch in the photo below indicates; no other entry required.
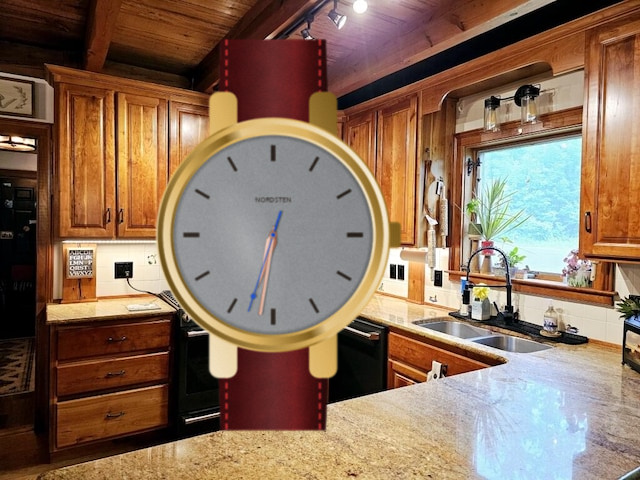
6:31:33
